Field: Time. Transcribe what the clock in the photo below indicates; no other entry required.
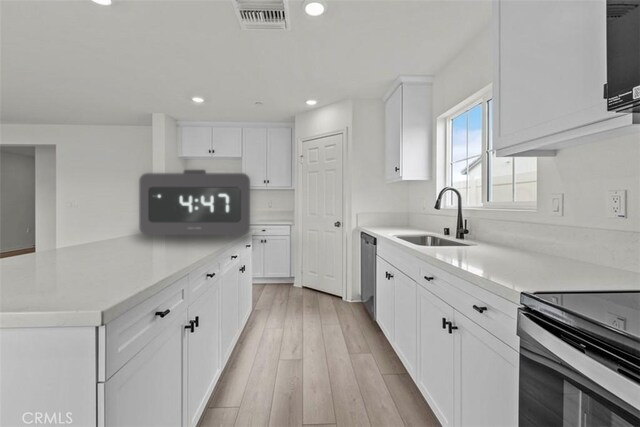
4:47
